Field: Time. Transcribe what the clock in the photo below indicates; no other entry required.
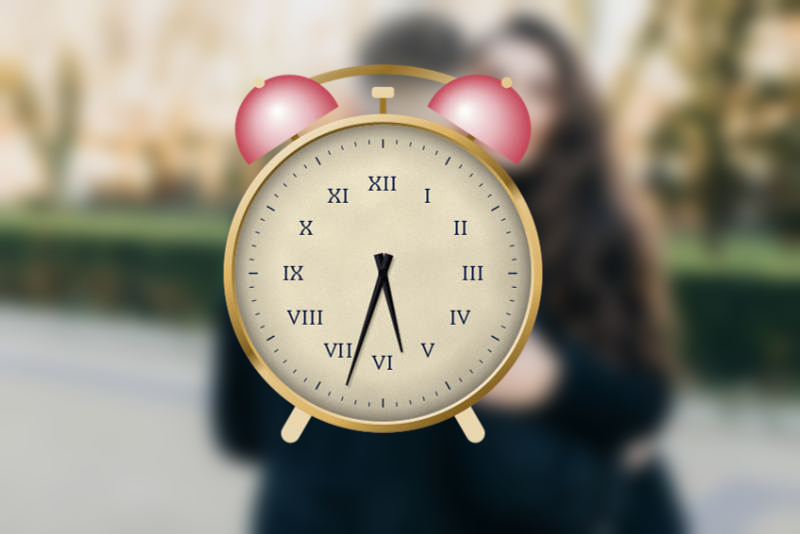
5:33
